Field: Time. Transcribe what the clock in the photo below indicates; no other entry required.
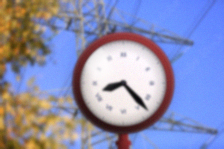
8:23
